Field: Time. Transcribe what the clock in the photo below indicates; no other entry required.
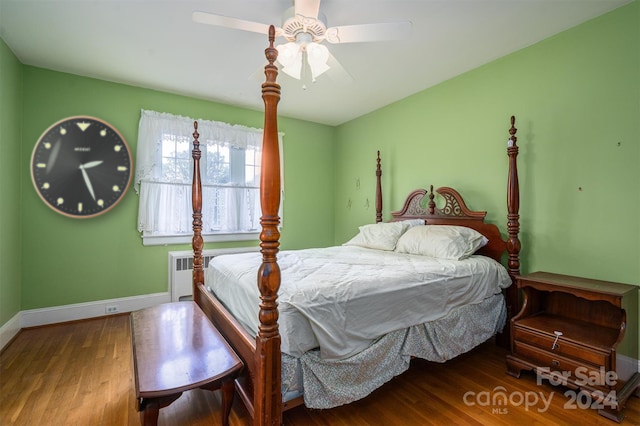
2:26
